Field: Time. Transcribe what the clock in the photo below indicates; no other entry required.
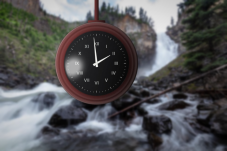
1:59
